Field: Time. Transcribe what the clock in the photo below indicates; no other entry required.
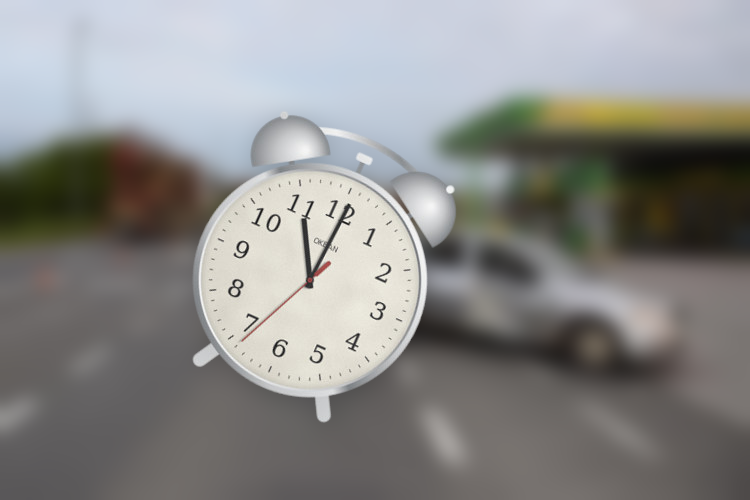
11:00:34
